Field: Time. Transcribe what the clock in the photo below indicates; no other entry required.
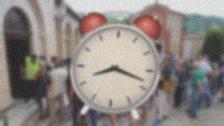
8:18
